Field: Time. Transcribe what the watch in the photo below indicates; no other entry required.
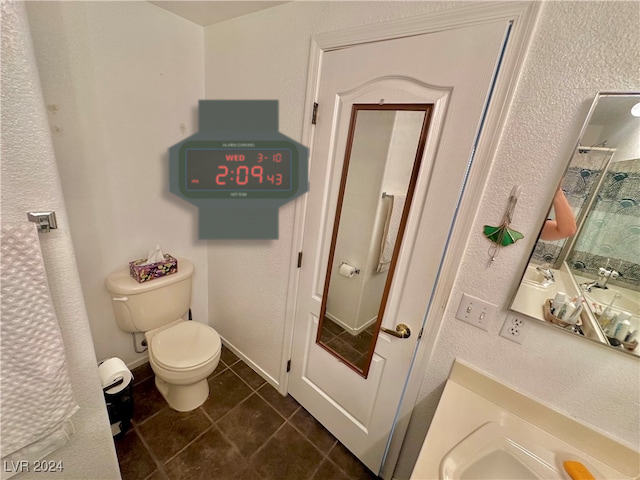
2:09:43
